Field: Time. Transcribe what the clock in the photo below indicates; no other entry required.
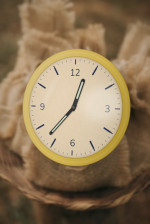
12:37
